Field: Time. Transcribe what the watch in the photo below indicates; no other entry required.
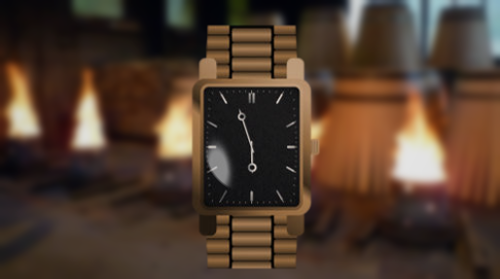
5:57
